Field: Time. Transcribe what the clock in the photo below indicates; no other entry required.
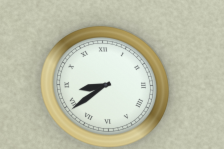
8:39
